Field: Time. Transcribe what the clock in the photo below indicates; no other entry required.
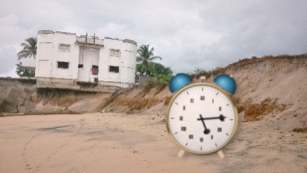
5:14
